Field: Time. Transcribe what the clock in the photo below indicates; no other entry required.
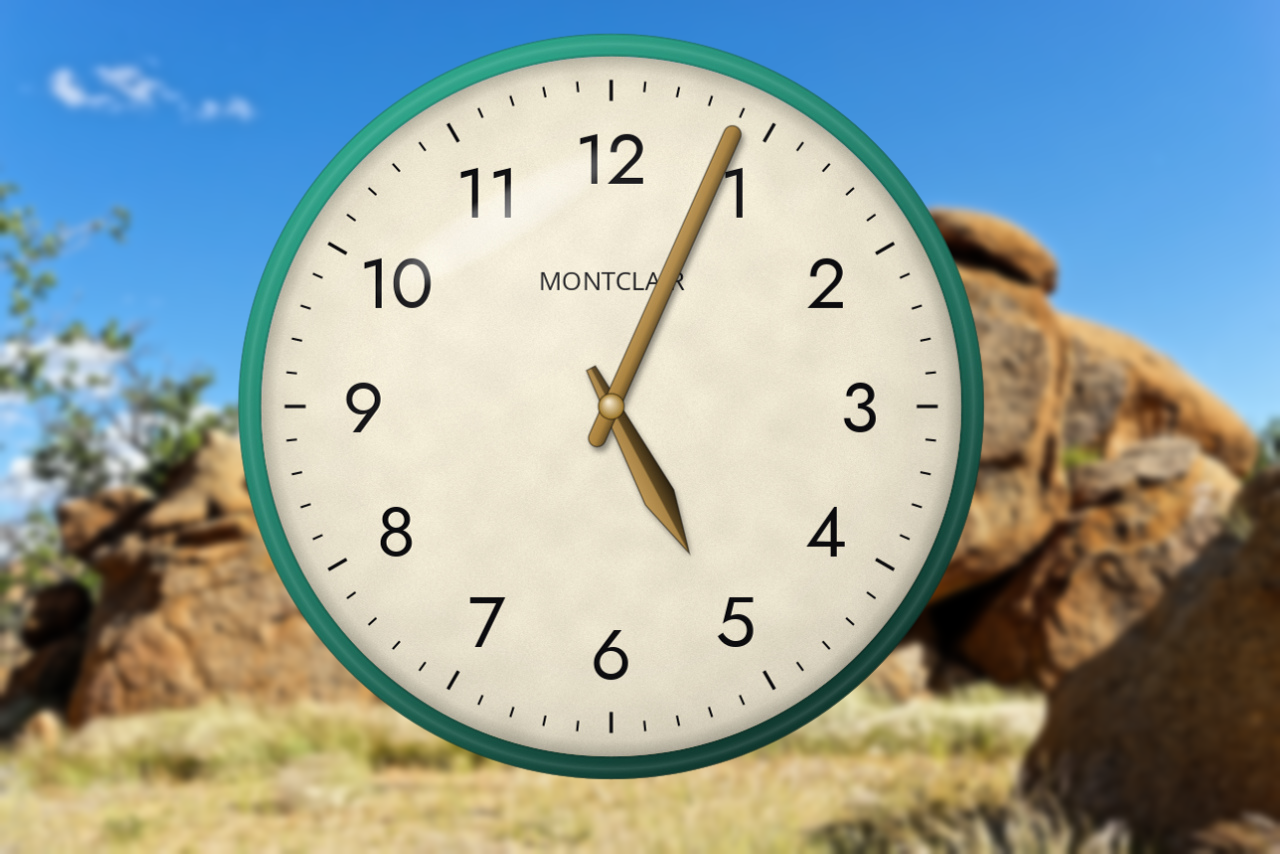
5:04
